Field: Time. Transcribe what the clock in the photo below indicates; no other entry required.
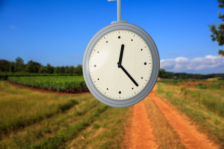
12:23
